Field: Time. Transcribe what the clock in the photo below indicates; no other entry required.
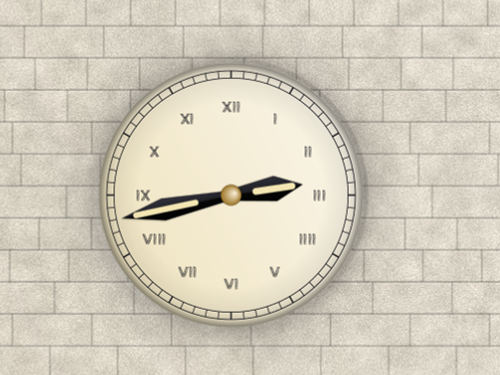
2:43
